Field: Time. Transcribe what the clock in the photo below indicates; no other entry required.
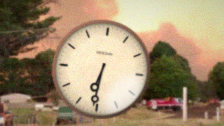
6:31
